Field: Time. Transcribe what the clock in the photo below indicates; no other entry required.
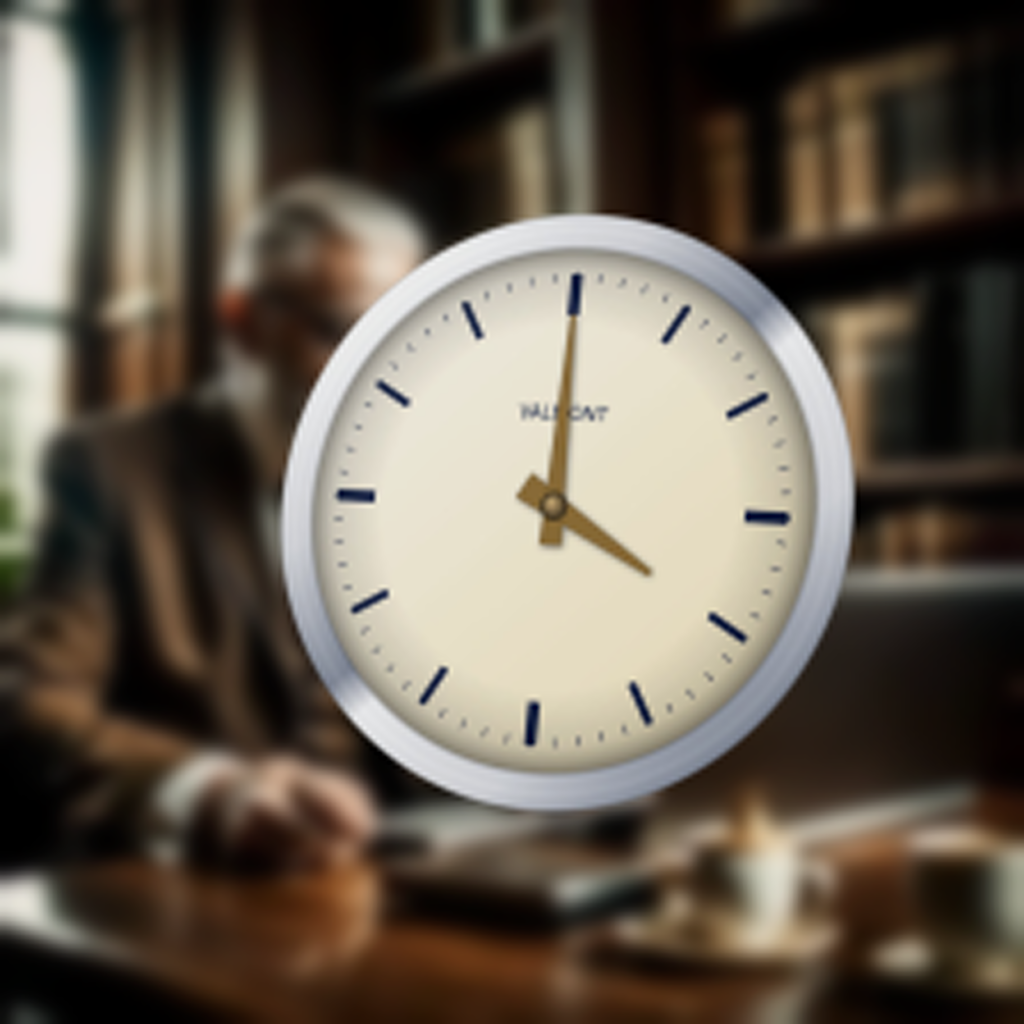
4:00
